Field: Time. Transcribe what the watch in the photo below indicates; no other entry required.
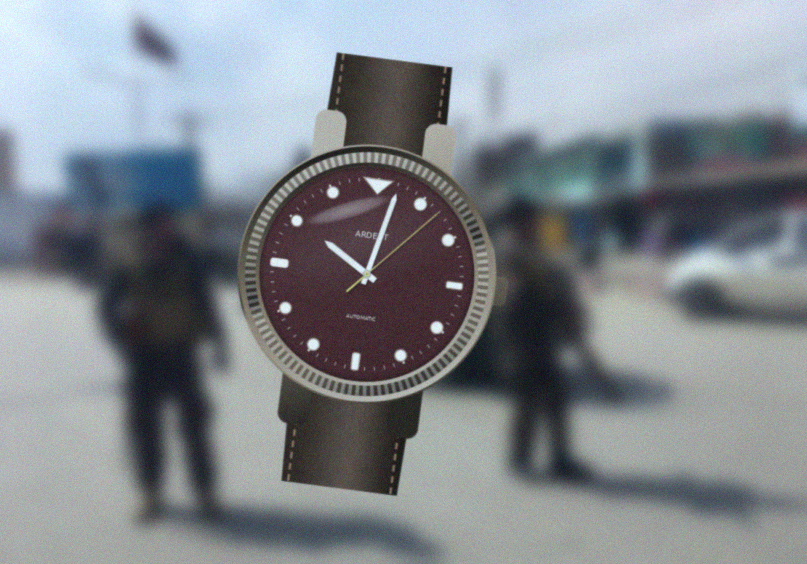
10:02:07
